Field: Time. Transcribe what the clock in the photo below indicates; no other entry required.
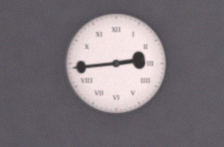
2:44
